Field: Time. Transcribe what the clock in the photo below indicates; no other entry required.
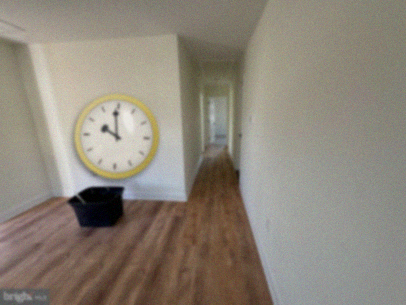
9:59
